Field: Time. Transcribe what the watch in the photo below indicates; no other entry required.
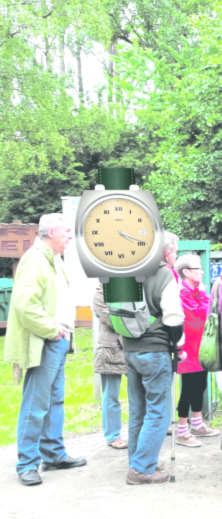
4:19
